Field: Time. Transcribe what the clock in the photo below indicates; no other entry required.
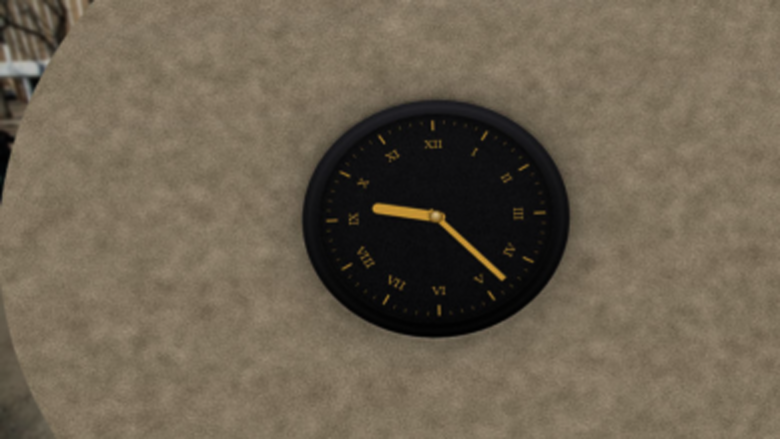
9:23
